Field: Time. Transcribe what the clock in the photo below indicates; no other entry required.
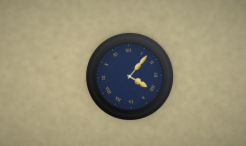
4:07
